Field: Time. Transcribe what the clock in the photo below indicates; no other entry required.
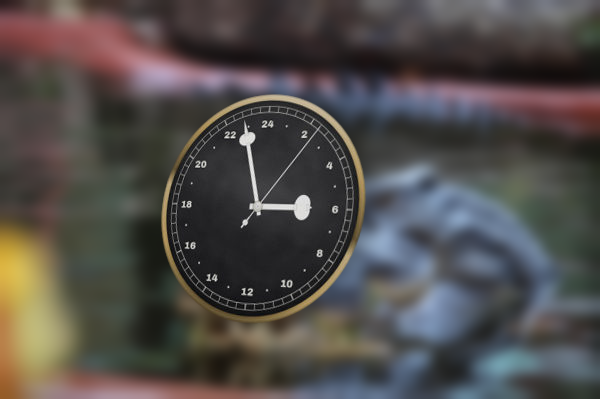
5:57:06
